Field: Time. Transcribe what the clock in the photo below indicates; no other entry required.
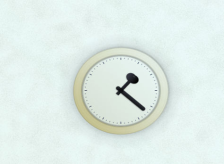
1:22
